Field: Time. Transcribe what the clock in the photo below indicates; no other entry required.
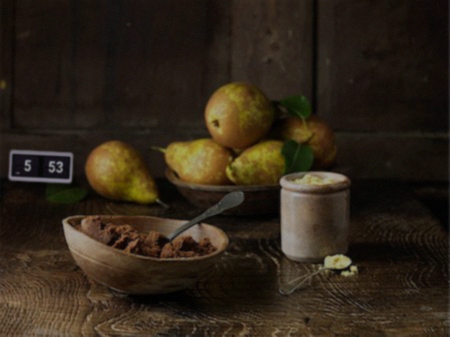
5:53
